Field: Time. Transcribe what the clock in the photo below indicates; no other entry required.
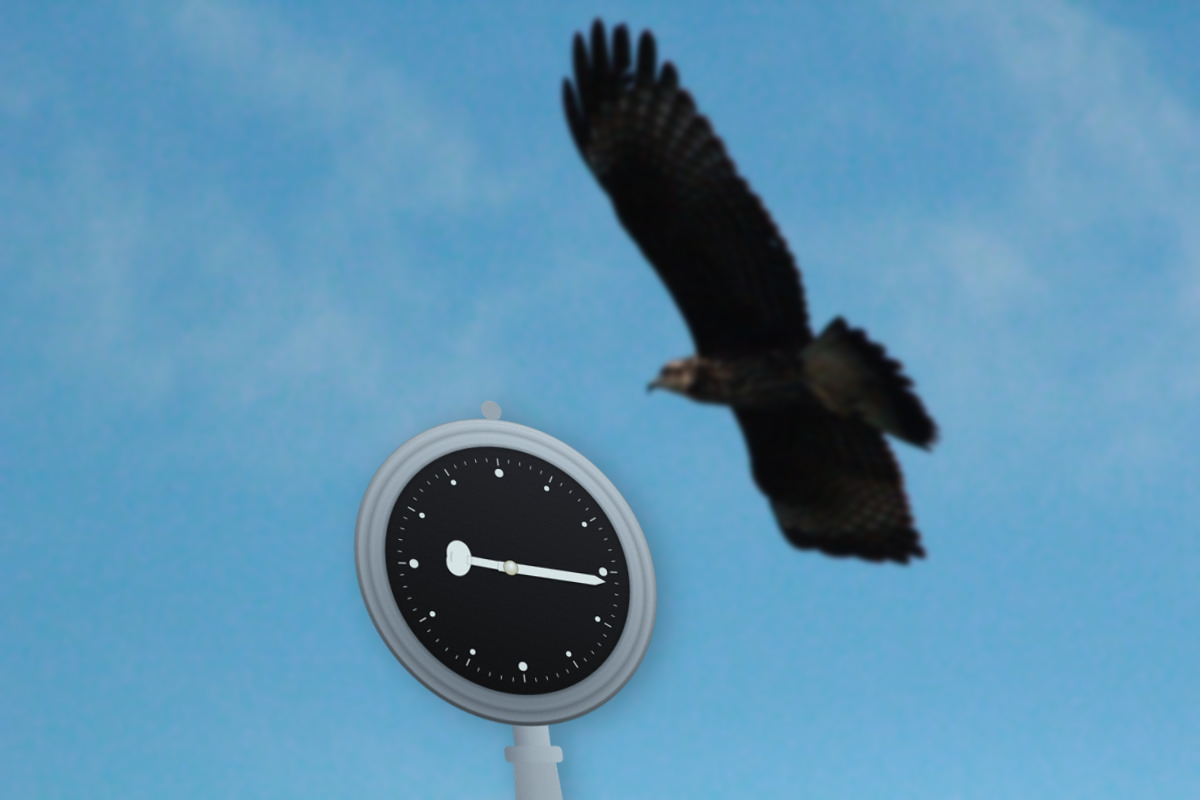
9:16
